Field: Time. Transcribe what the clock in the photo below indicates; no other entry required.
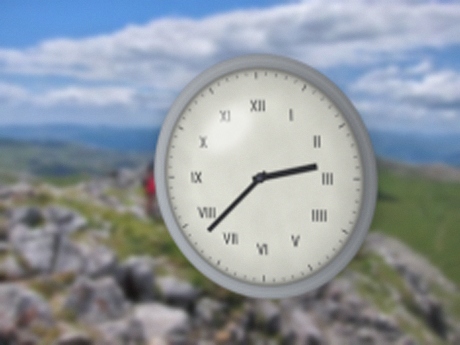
2:38
